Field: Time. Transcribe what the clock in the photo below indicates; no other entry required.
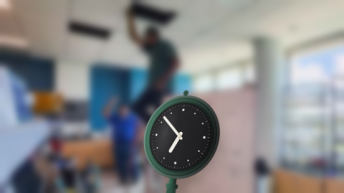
6:52
